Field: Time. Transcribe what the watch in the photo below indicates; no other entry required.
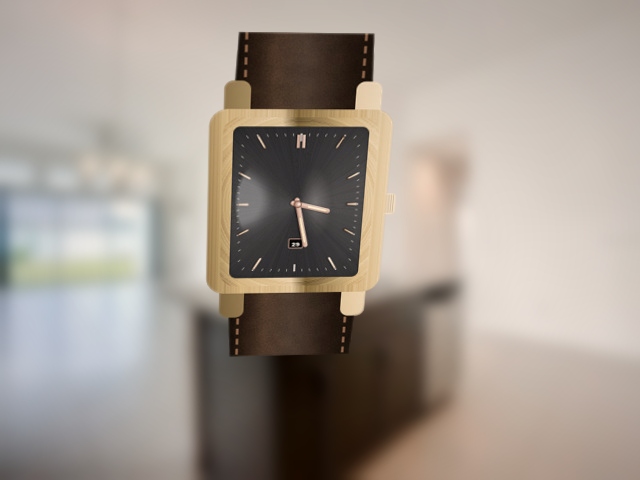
3:28
